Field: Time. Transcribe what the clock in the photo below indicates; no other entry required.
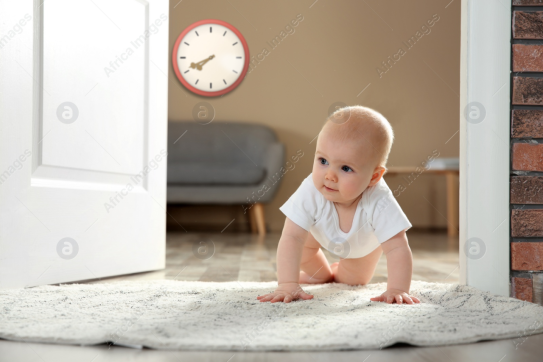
7:41
